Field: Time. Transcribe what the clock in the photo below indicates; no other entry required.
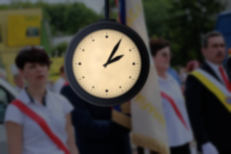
2:05
